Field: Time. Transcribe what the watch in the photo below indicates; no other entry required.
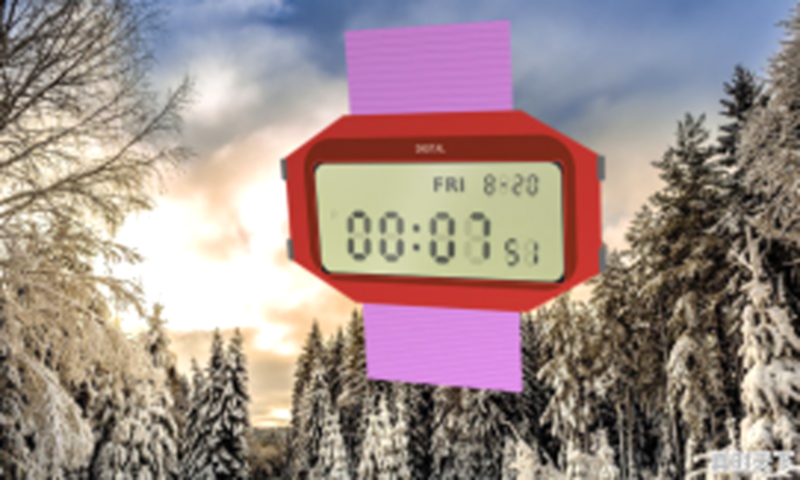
0:07:51
